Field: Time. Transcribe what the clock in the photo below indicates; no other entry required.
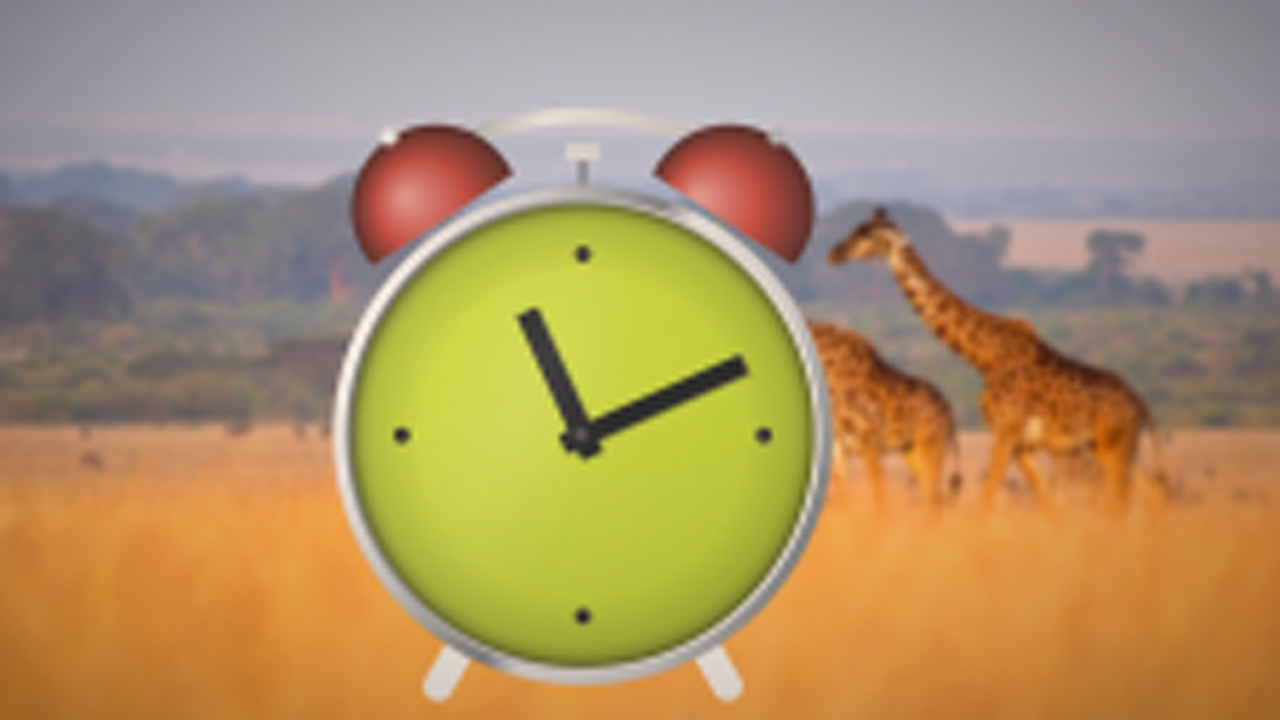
11:11
